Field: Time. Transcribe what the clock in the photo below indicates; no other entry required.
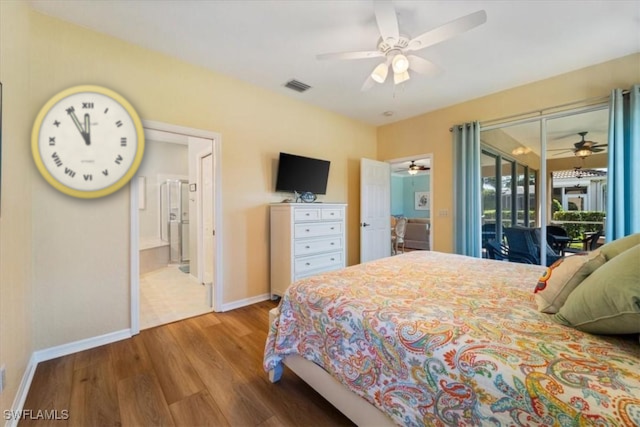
11:55
